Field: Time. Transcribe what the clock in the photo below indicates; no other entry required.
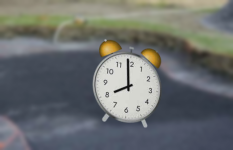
7:59
